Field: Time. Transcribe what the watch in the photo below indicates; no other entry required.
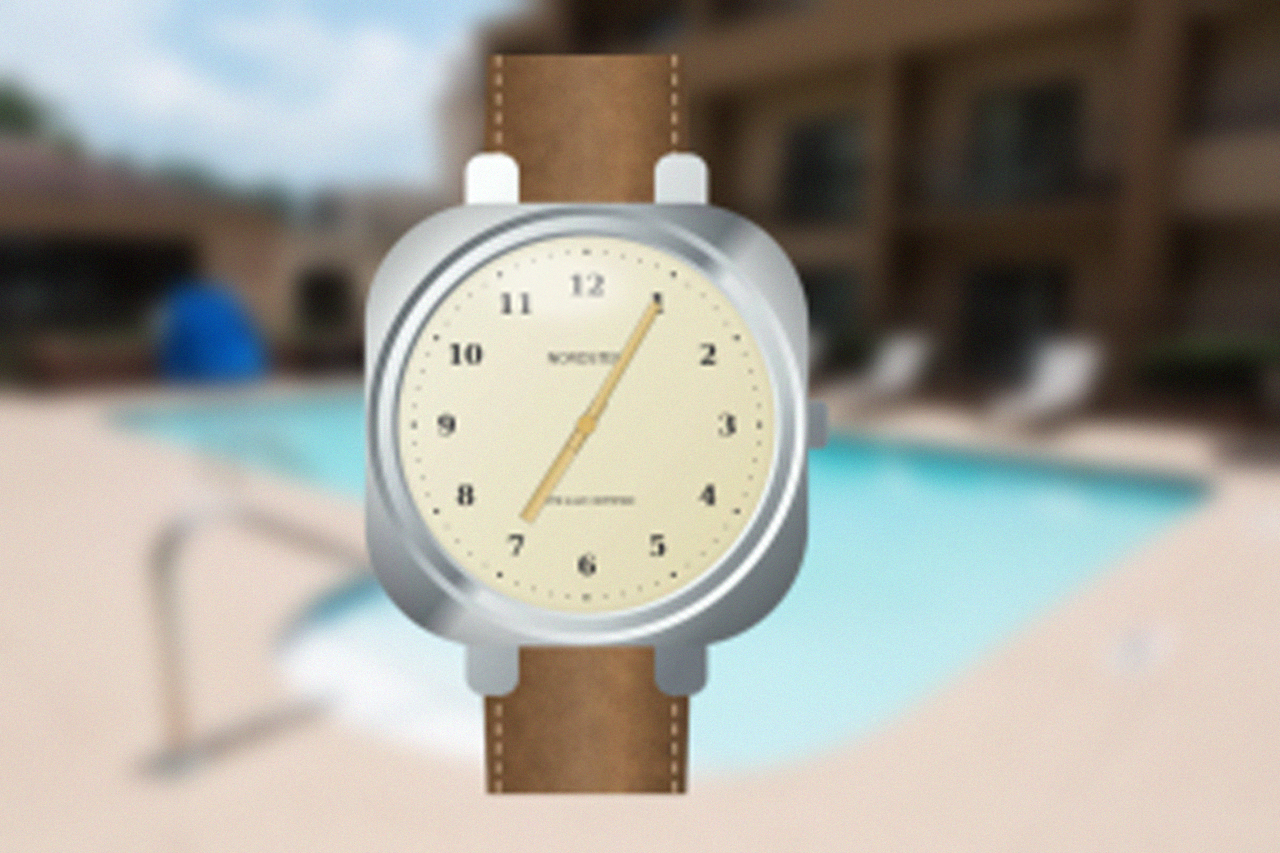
7:05
